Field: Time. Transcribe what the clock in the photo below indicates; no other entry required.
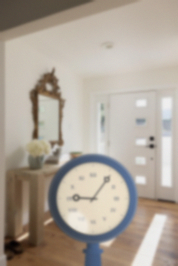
9:06
